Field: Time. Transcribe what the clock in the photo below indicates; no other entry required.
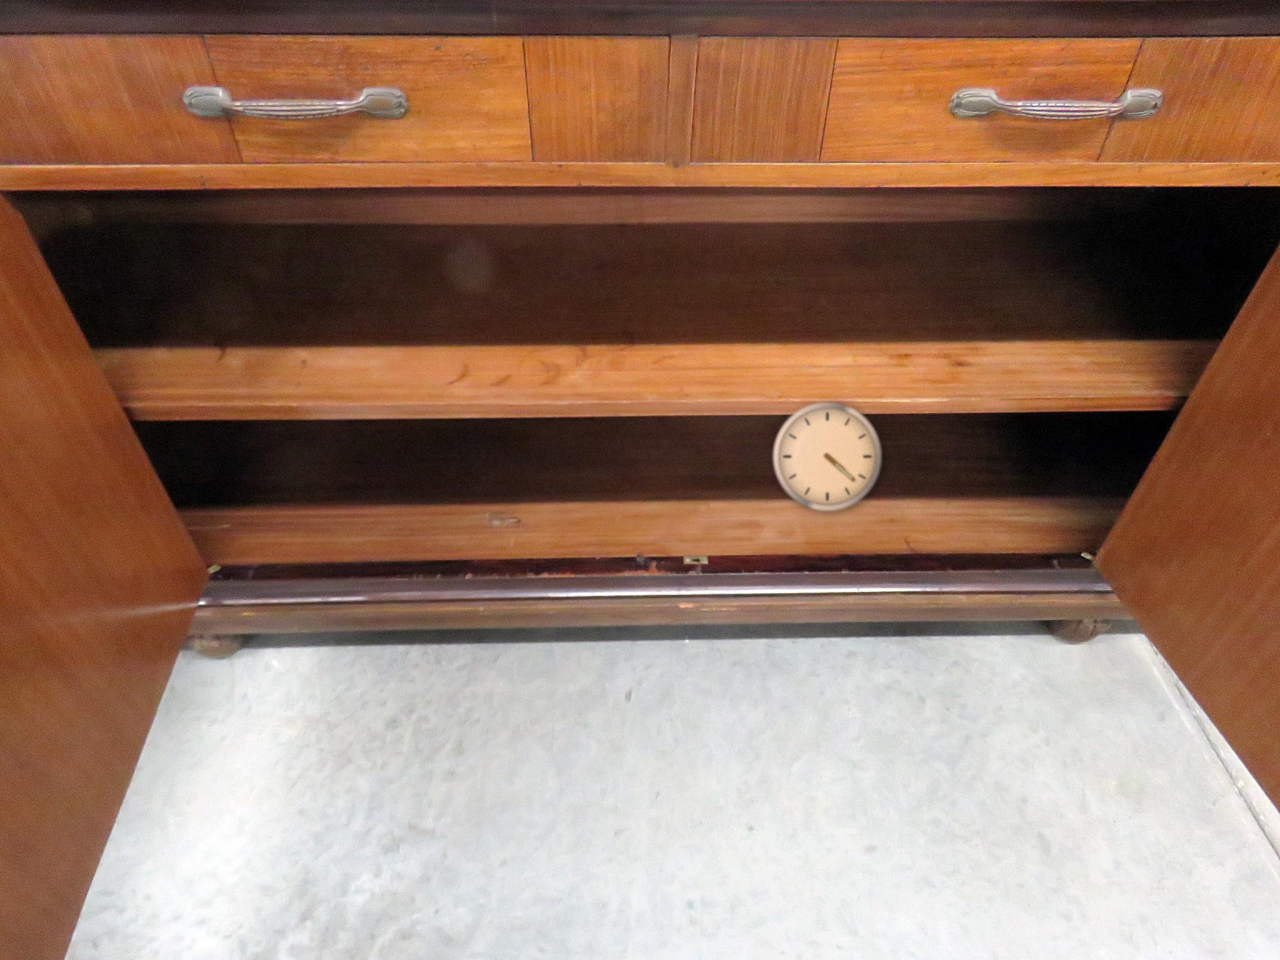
4:22
